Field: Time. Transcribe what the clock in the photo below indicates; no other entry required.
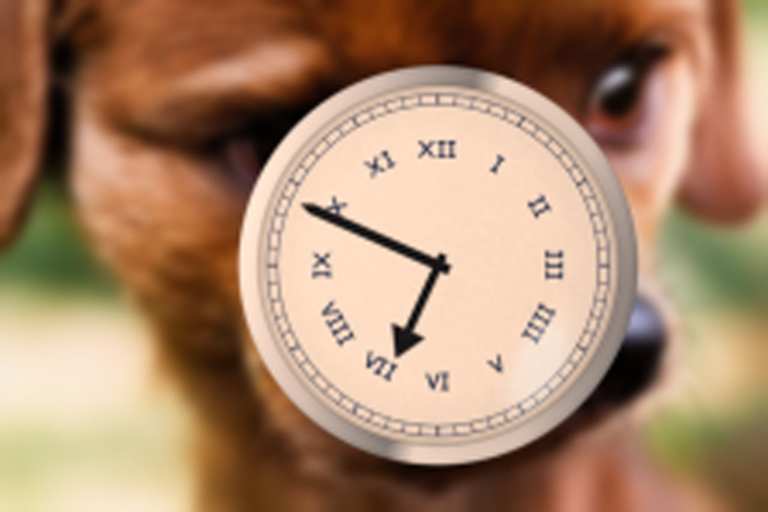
6:49
